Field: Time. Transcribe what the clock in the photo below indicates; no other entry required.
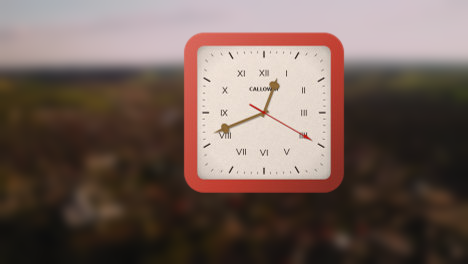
12:41:20
